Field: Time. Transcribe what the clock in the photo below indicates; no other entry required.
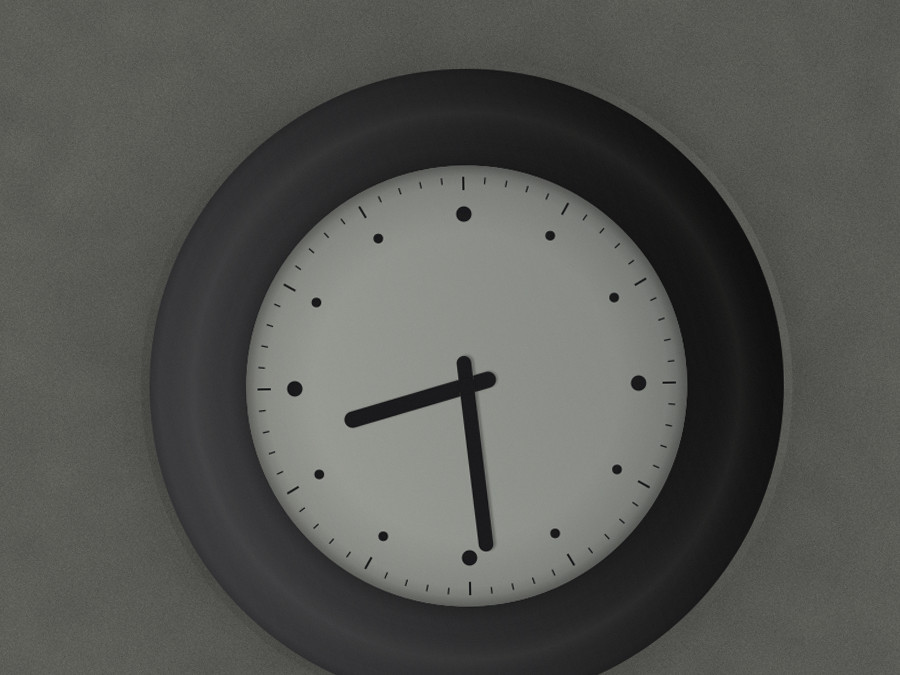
8:29
